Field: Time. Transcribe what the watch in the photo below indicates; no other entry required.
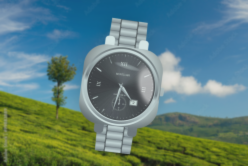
4:32
